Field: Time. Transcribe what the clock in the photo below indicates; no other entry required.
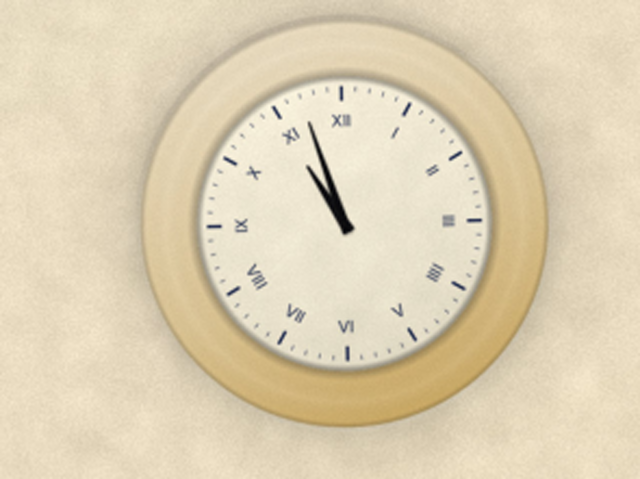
10:57
